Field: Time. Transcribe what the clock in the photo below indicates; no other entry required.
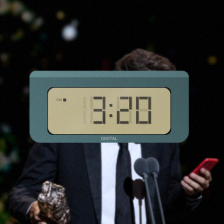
3:20
